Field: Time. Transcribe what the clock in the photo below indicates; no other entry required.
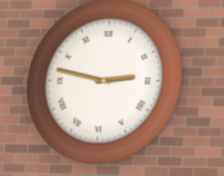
2:47
